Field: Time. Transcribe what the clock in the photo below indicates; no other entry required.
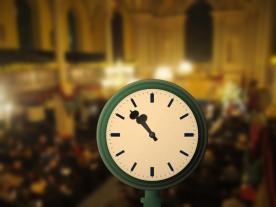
10:53
